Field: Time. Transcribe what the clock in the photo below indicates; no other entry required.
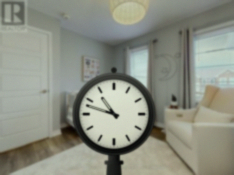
10:48
